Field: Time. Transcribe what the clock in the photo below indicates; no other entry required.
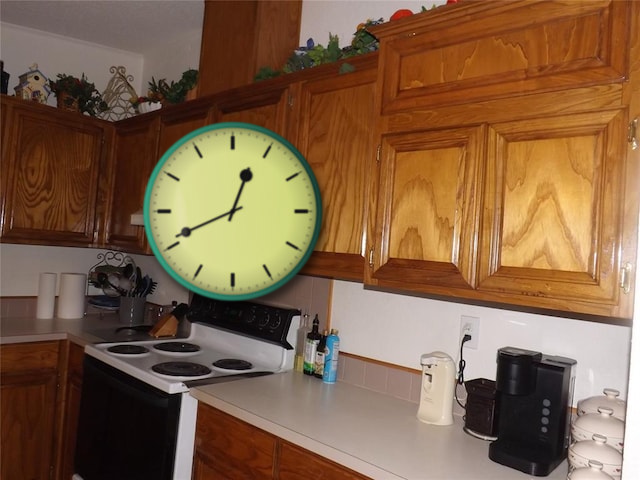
12:41
